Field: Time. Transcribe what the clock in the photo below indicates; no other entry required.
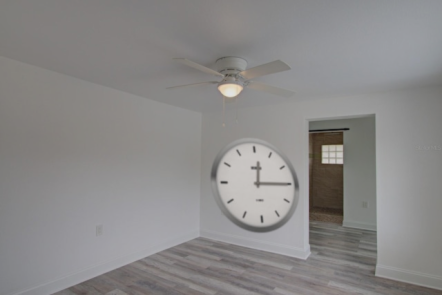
12:15
